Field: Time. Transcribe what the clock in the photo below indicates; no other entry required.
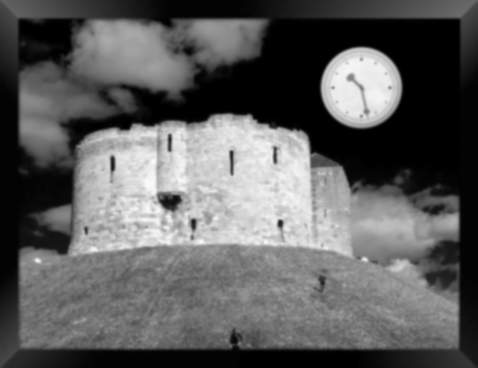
10:28
